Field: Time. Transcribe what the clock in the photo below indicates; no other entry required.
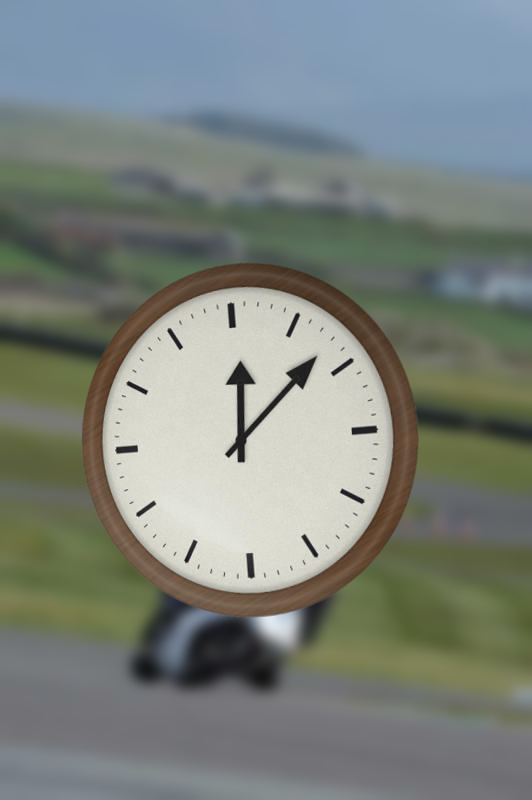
12:08
